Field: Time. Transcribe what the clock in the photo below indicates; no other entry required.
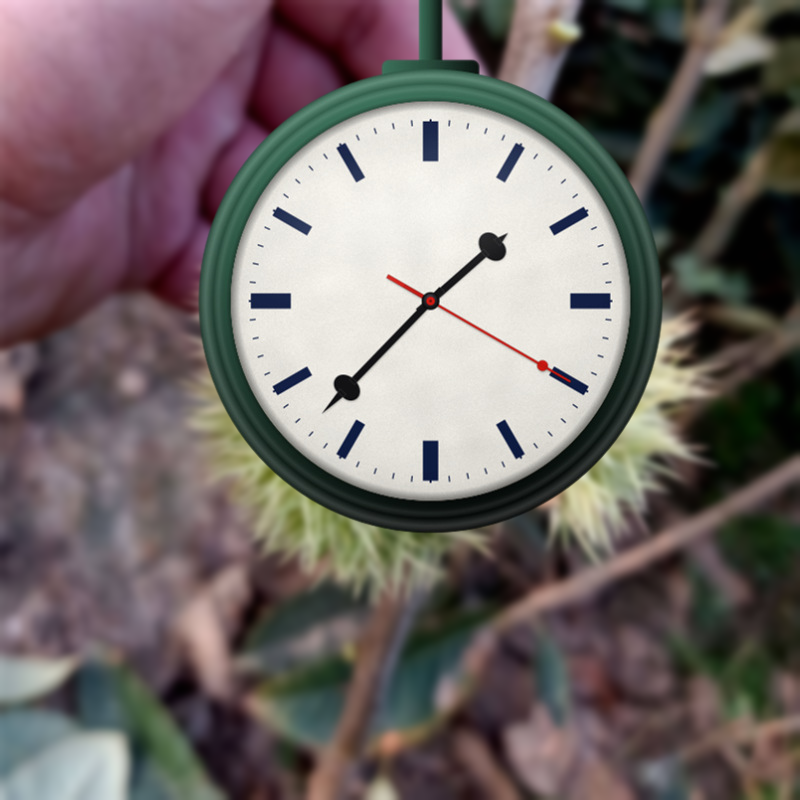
1:37:20
